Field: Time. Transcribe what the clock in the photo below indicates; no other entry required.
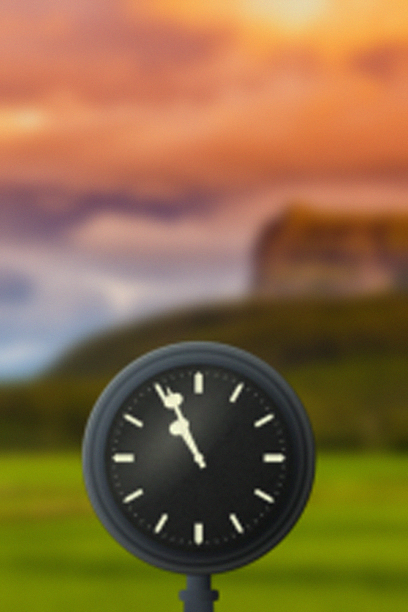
10:56
